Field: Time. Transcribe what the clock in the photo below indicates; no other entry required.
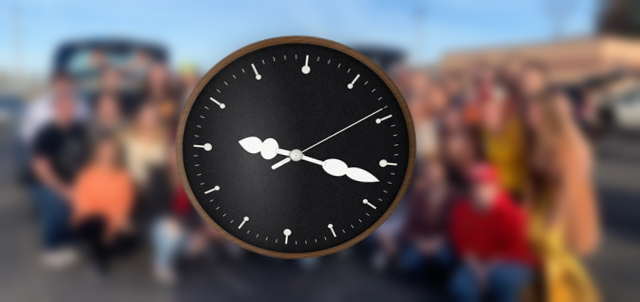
9:17:09
